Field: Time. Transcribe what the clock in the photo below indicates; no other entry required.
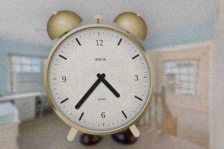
4:37
